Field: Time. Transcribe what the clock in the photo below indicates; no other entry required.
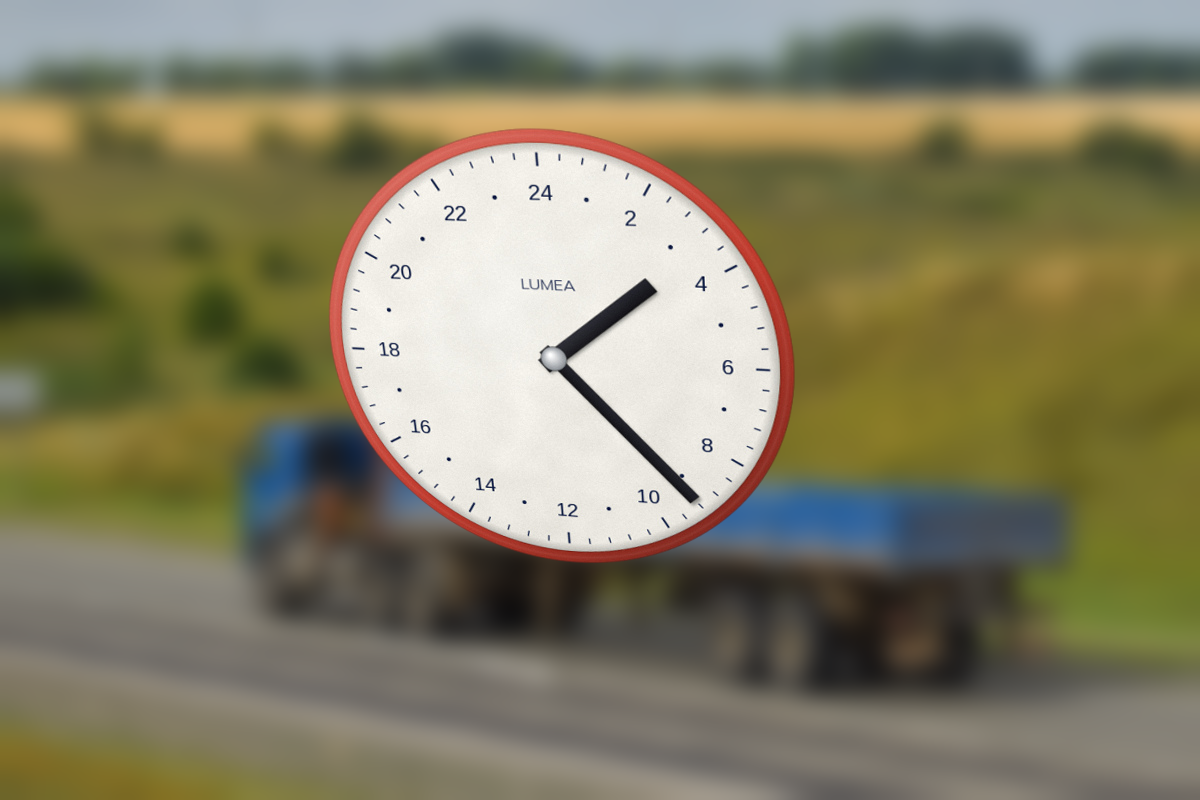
3:23
